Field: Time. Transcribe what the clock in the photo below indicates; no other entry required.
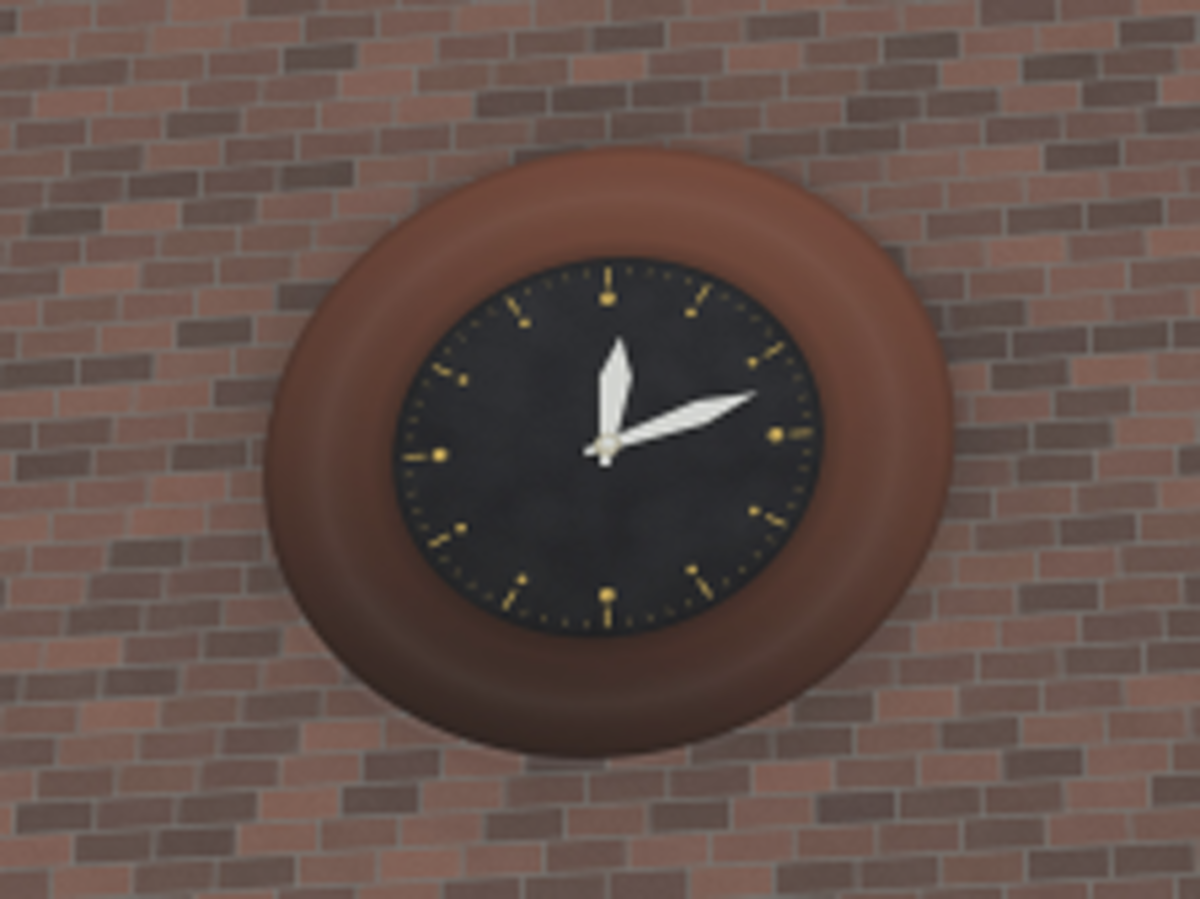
12:12
